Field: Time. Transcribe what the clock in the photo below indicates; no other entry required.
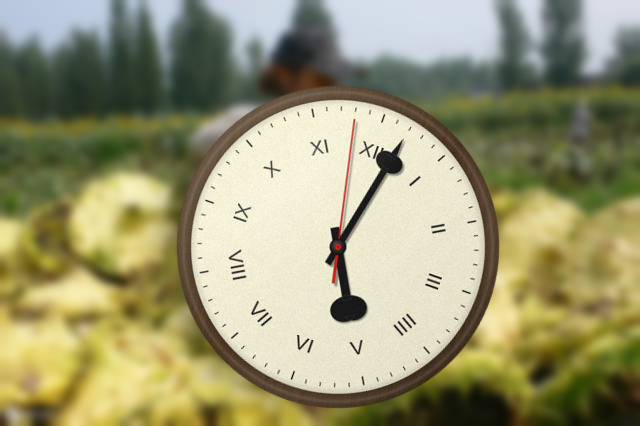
5:01:58
